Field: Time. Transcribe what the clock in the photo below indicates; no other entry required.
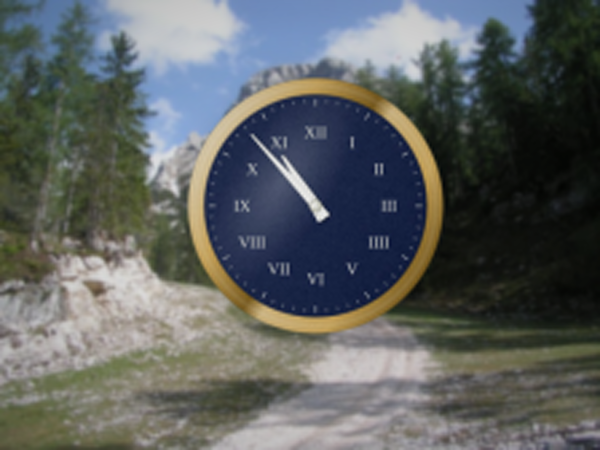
10:53
